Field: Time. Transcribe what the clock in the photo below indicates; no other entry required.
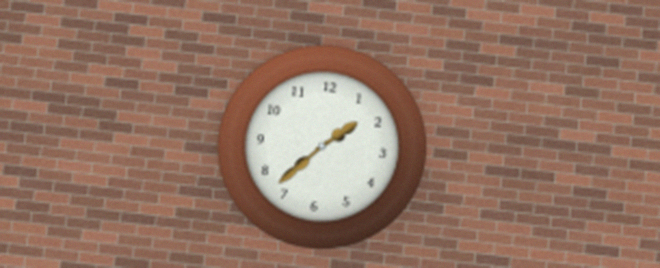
1:37
